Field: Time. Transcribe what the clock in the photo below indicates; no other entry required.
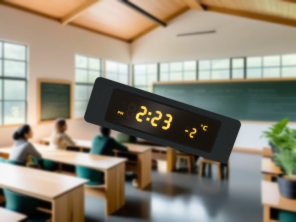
2:23
